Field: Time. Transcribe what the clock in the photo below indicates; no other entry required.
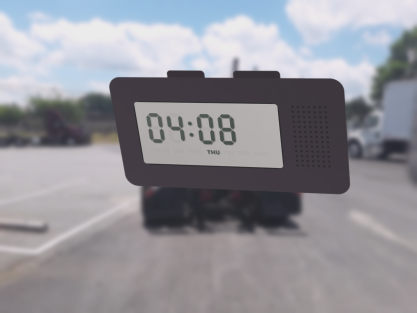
4:08
